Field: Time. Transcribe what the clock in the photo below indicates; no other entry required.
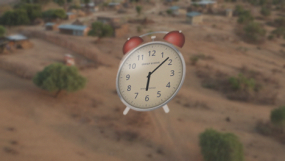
6:08
